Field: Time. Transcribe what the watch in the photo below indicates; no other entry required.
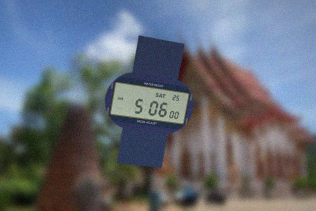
5:06:00
